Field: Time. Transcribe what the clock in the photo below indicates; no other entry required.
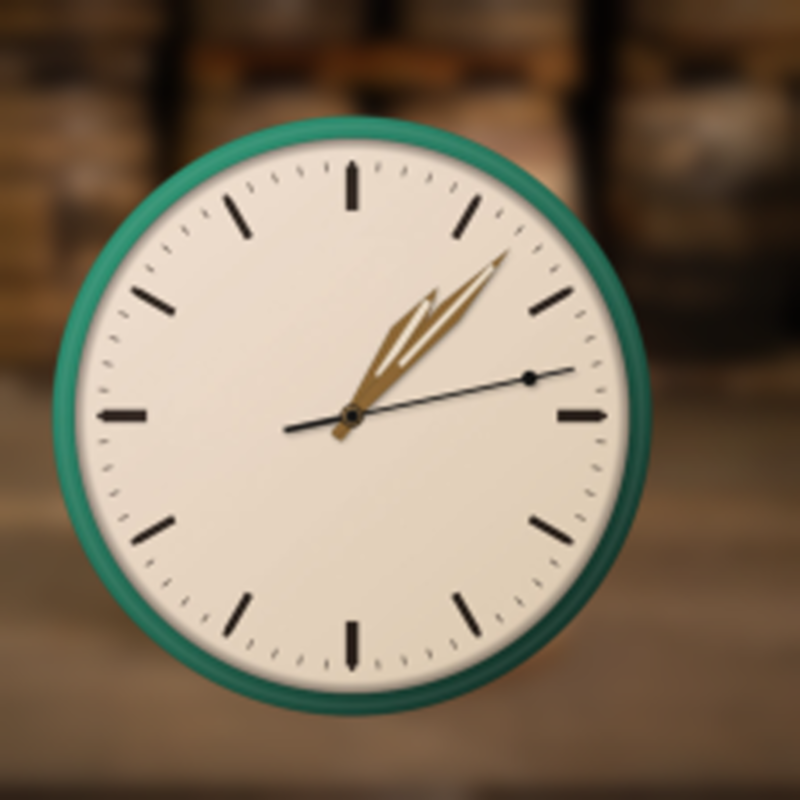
1:07:13
